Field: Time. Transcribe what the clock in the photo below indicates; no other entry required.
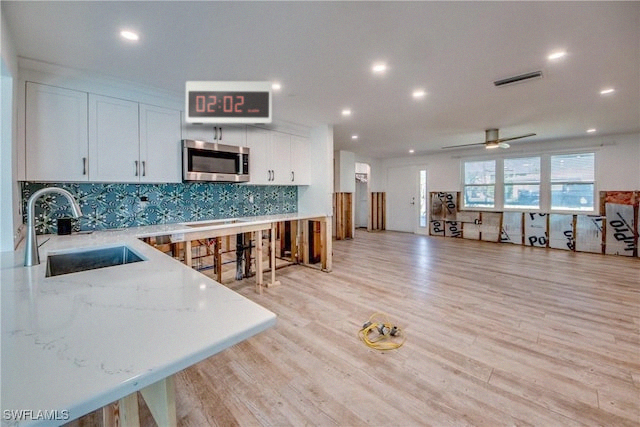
2:02
